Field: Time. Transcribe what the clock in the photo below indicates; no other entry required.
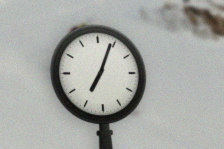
7:04
